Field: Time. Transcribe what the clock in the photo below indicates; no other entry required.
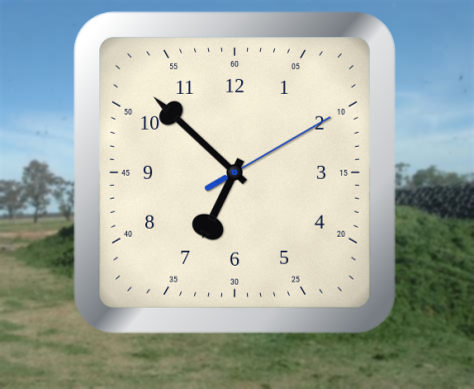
6:52:10
